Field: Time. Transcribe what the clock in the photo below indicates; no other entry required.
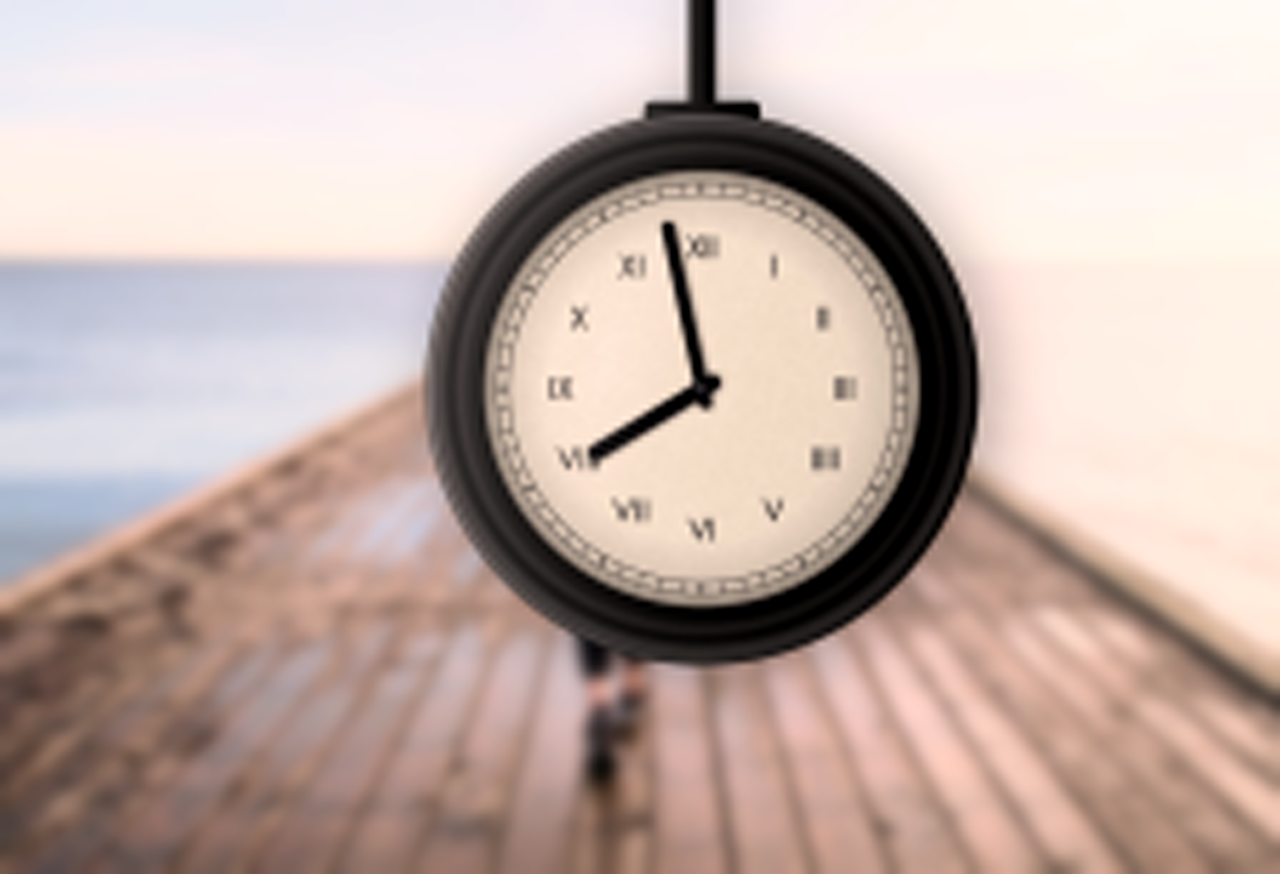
7:58
